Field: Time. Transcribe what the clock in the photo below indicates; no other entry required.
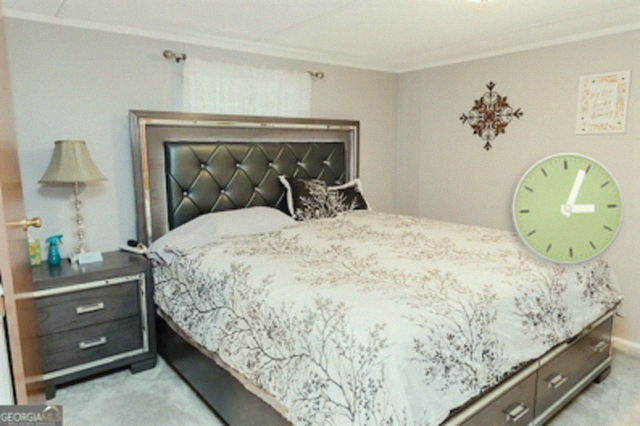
3:04
